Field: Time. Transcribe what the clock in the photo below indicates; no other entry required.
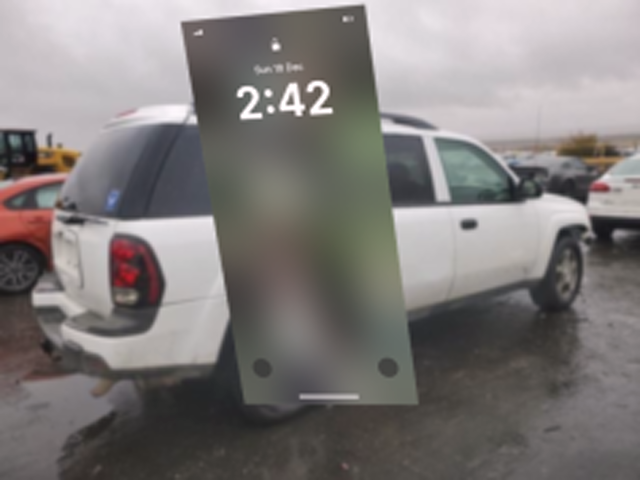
2:42
